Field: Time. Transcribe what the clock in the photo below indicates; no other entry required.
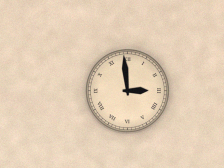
2:59
